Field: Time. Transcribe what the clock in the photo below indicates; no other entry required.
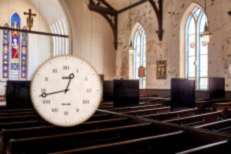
12:43
